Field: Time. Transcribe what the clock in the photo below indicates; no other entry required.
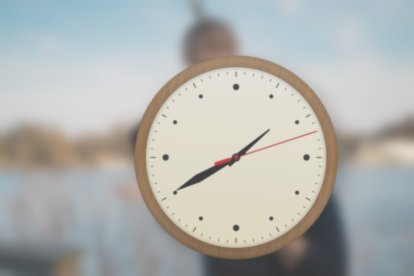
1:40:12
